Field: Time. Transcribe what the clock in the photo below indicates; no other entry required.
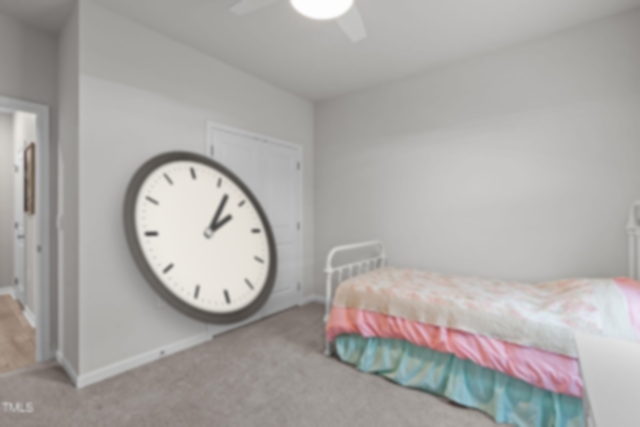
2:07
